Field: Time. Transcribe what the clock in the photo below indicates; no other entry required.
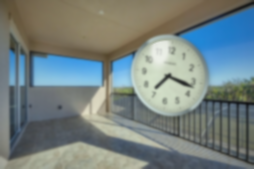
7:17
